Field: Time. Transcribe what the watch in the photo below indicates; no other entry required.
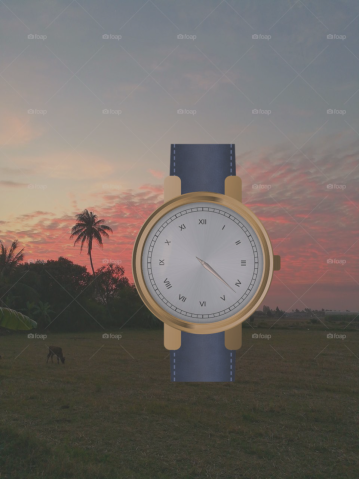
4:22
